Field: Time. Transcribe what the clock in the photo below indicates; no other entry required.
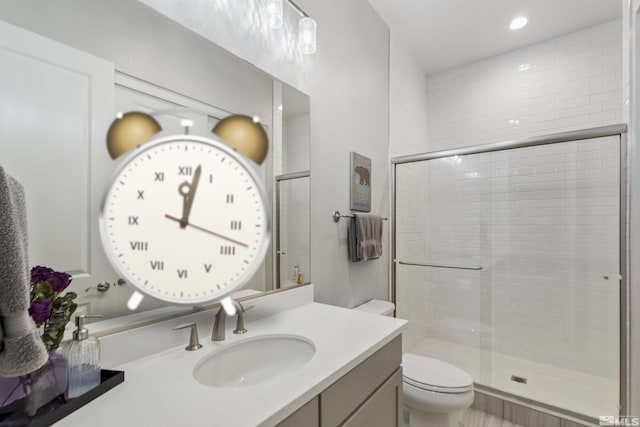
12:02:18
